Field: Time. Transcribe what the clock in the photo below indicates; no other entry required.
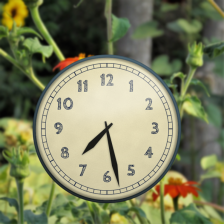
7:28
